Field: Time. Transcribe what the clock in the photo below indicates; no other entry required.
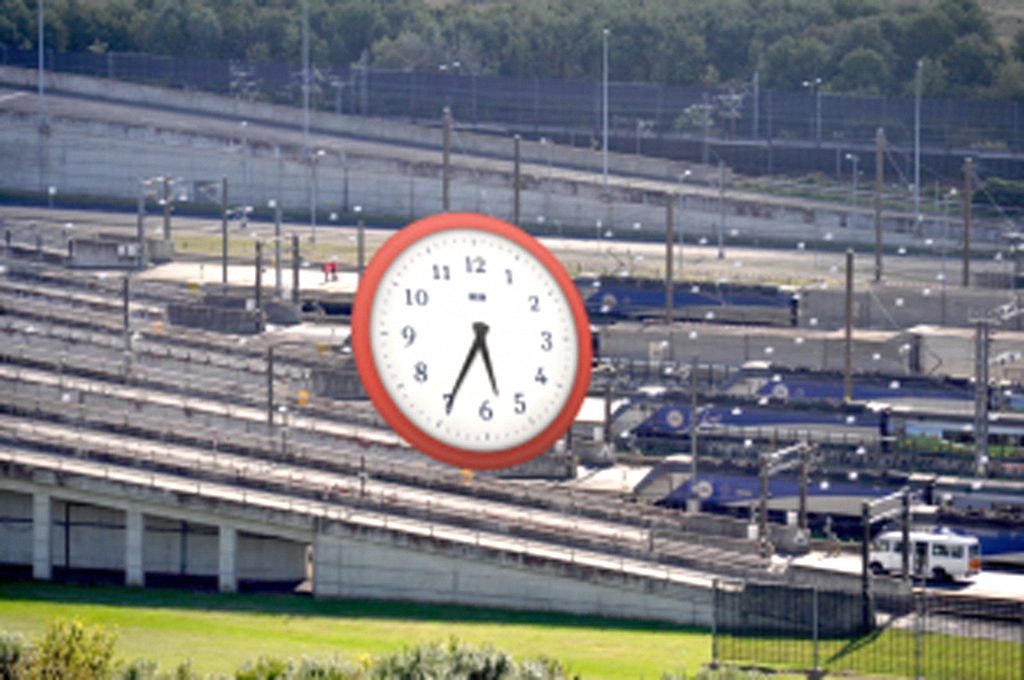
5:35
